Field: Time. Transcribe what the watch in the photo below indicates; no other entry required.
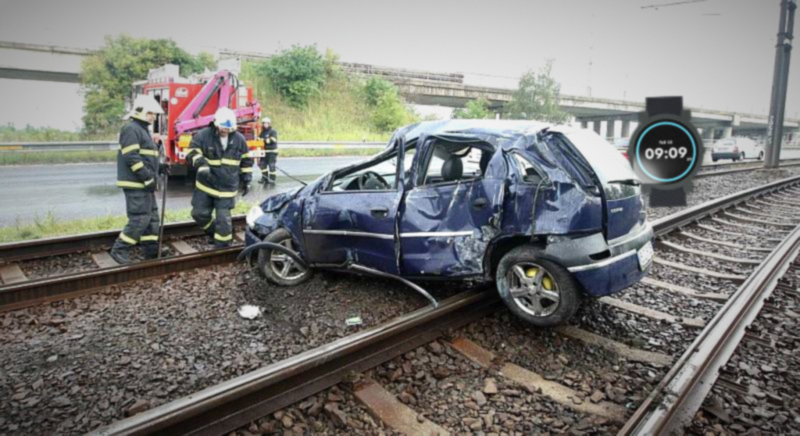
9:09
